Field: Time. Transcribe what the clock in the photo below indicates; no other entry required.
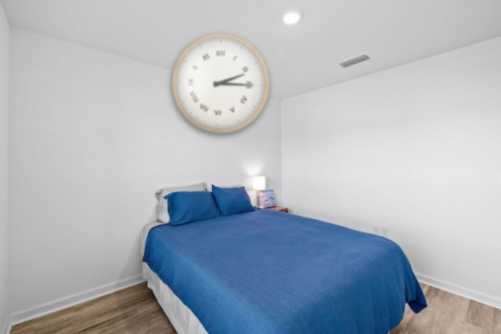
2:15
